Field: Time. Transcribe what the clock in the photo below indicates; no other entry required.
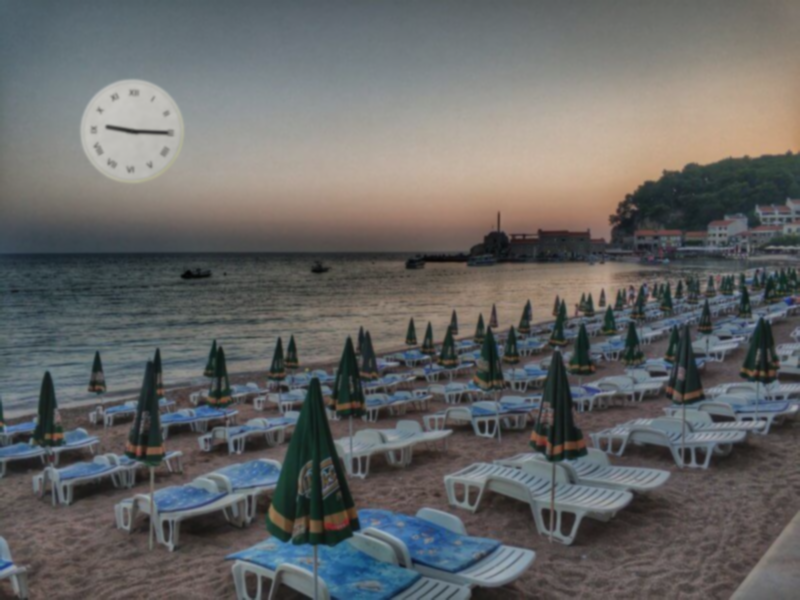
9:15
